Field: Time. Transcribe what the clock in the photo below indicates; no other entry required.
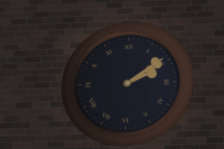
2:09
